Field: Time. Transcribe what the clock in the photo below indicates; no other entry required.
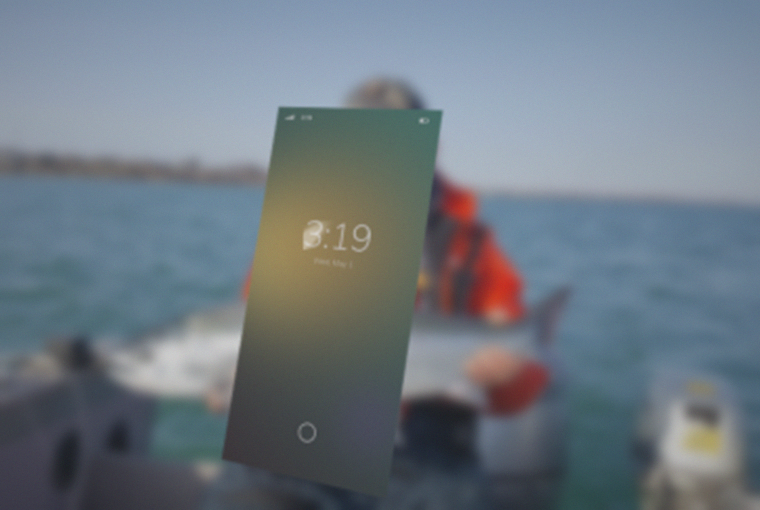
3:19
